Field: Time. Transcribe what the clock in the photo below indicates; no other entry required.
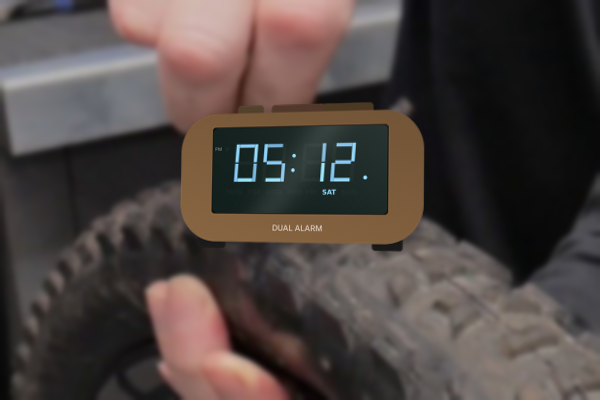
5:12
